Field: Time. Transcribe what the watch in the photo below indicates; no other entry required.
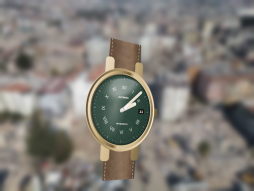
2:08
